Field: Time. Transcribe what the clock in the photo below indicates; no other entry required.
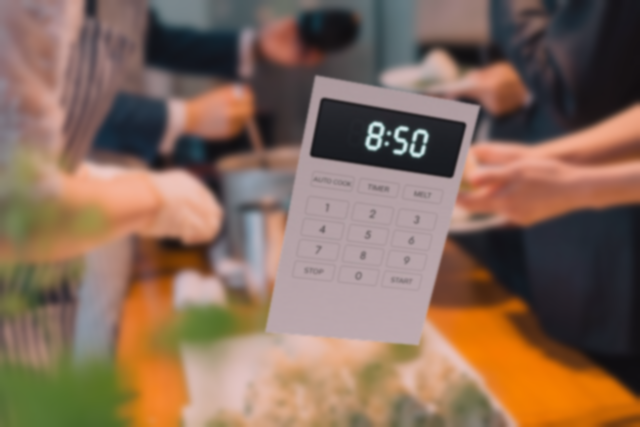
8:50
